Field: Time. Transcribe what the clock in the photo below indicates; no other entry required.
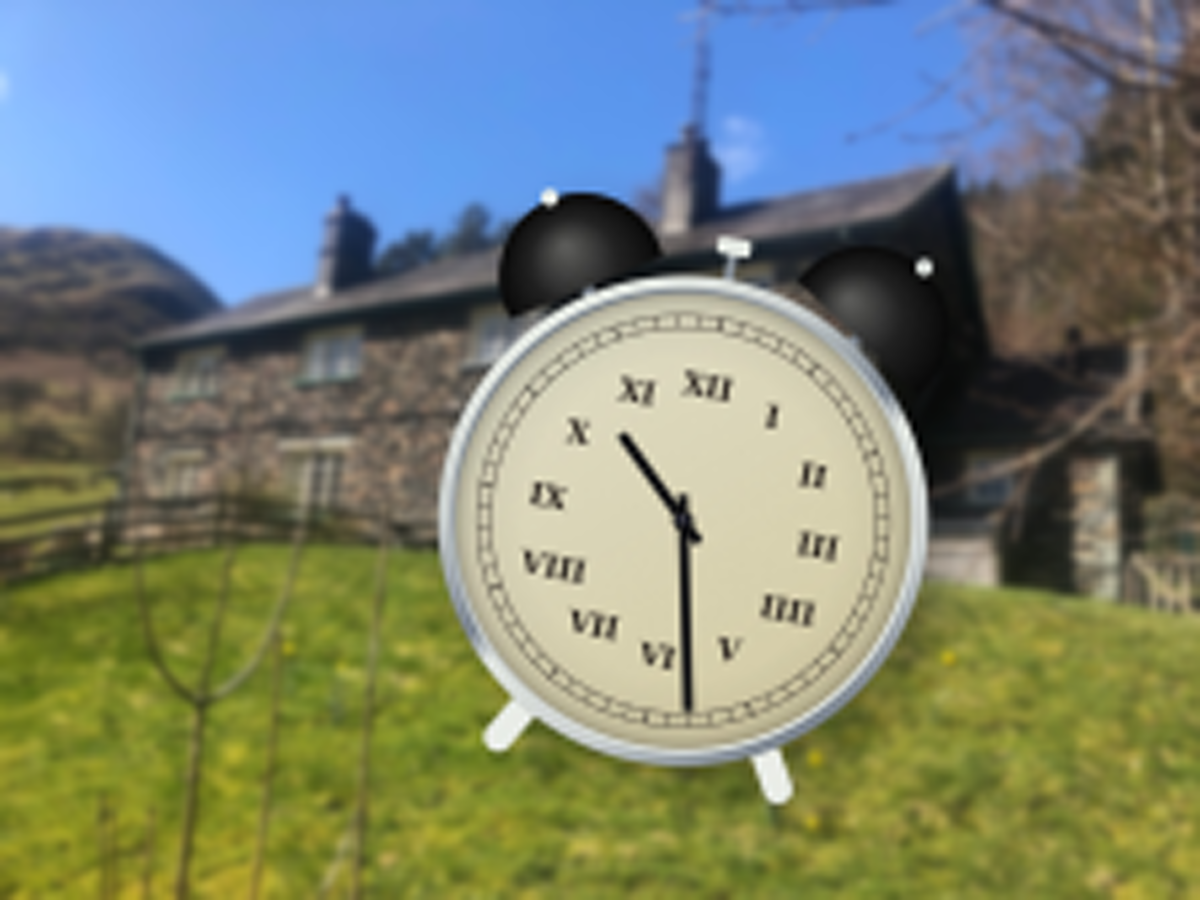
10:28
